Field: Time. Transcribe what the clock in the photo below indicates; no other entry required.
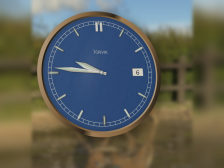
9:46
